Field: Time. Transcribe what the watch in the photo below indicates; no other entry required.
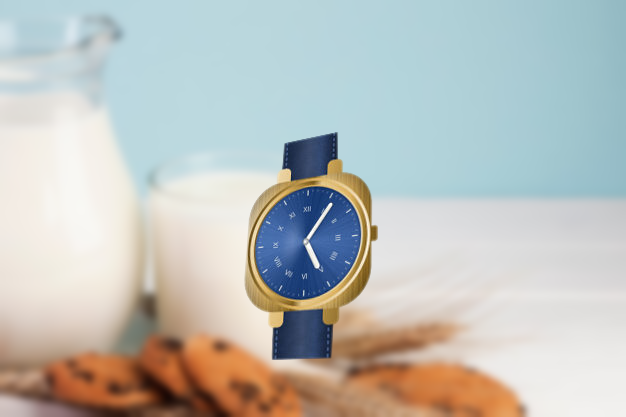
5:06
